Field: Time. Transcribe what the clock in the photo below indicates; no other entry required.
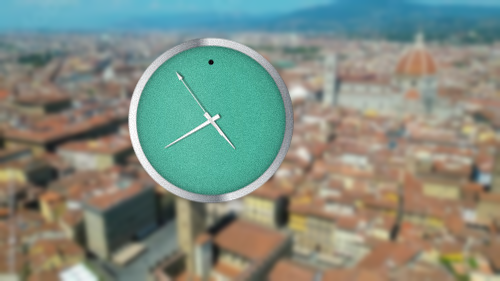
4:39:54
